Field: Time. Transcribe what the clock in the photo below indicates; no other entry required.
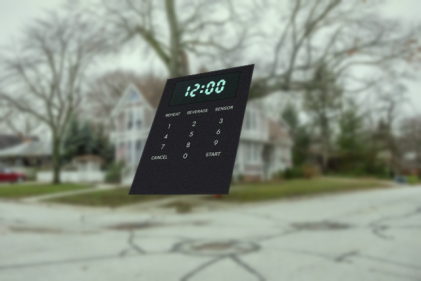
12:00
